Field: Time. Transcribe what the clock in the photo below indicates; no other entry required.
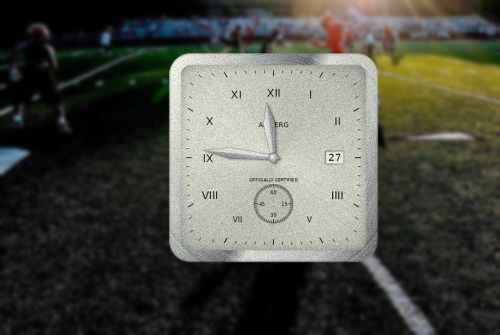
11:46
